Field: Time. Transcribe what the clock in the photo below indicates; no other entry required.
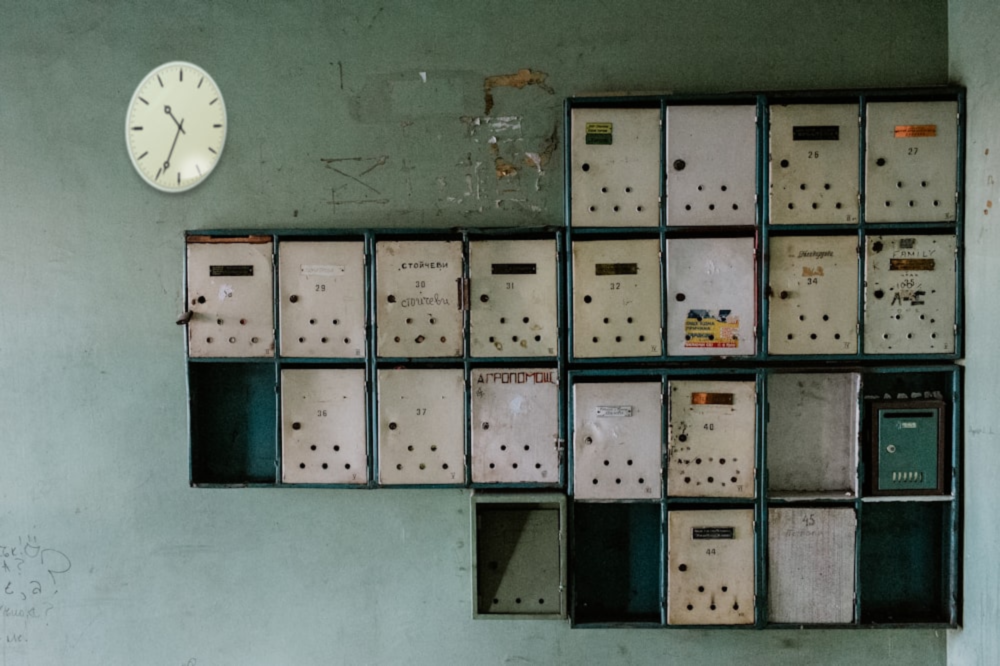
10:34
